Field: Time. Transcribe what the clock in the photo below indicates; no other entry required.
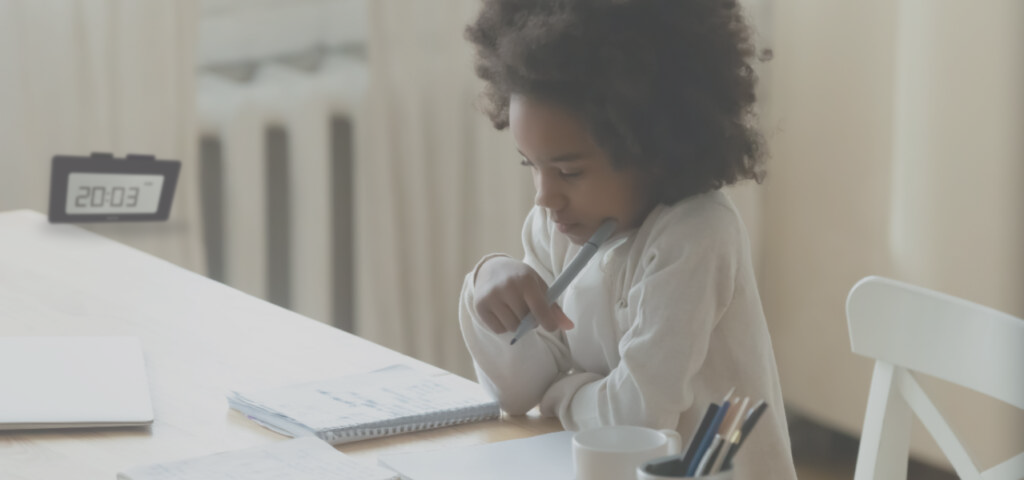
20:03
